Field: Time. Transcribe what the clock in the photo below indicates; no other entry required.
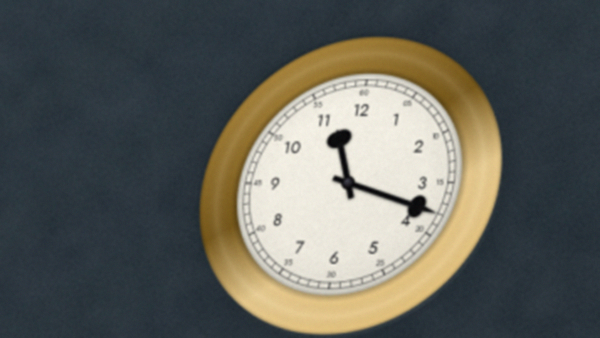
11:18
